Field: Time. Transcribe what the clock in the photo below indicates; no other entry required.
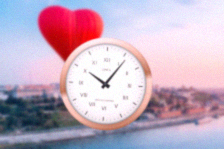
10:06
